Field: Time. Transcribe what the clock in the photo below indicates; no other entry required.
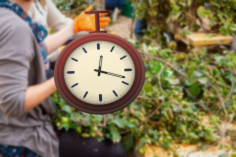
12:18
